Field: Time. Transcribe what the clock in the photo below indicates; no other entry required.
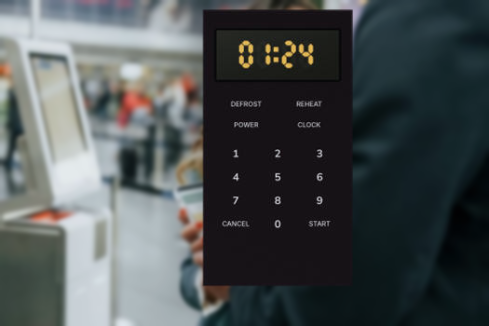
1:24
